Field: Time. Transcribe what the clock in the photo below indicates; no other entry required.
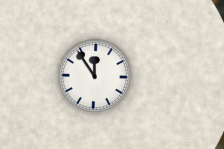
11:54
